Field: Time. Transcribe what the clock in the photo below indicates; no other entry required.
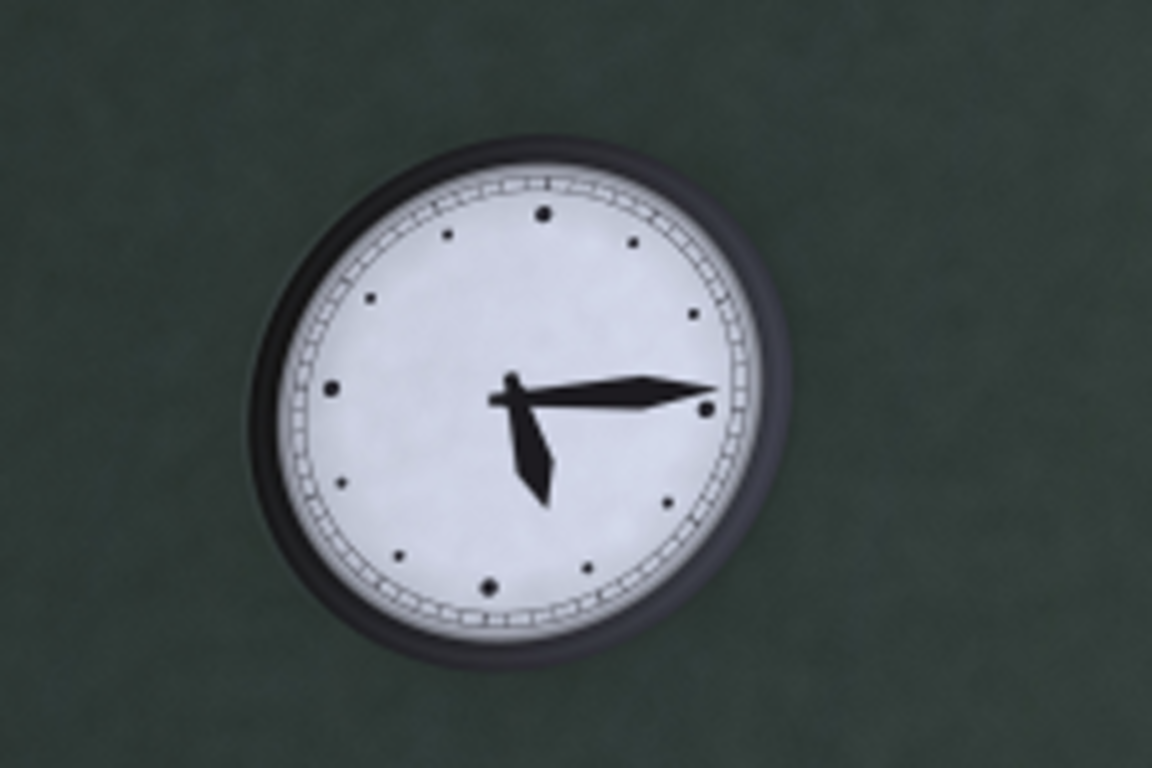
5:14
